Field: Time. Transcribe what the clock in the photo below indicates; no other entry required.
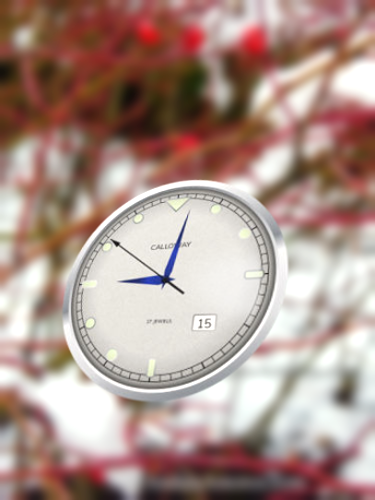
9:01:51
